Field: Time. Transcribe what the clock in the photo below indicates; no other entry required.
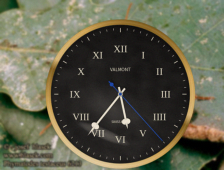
5:36:23
